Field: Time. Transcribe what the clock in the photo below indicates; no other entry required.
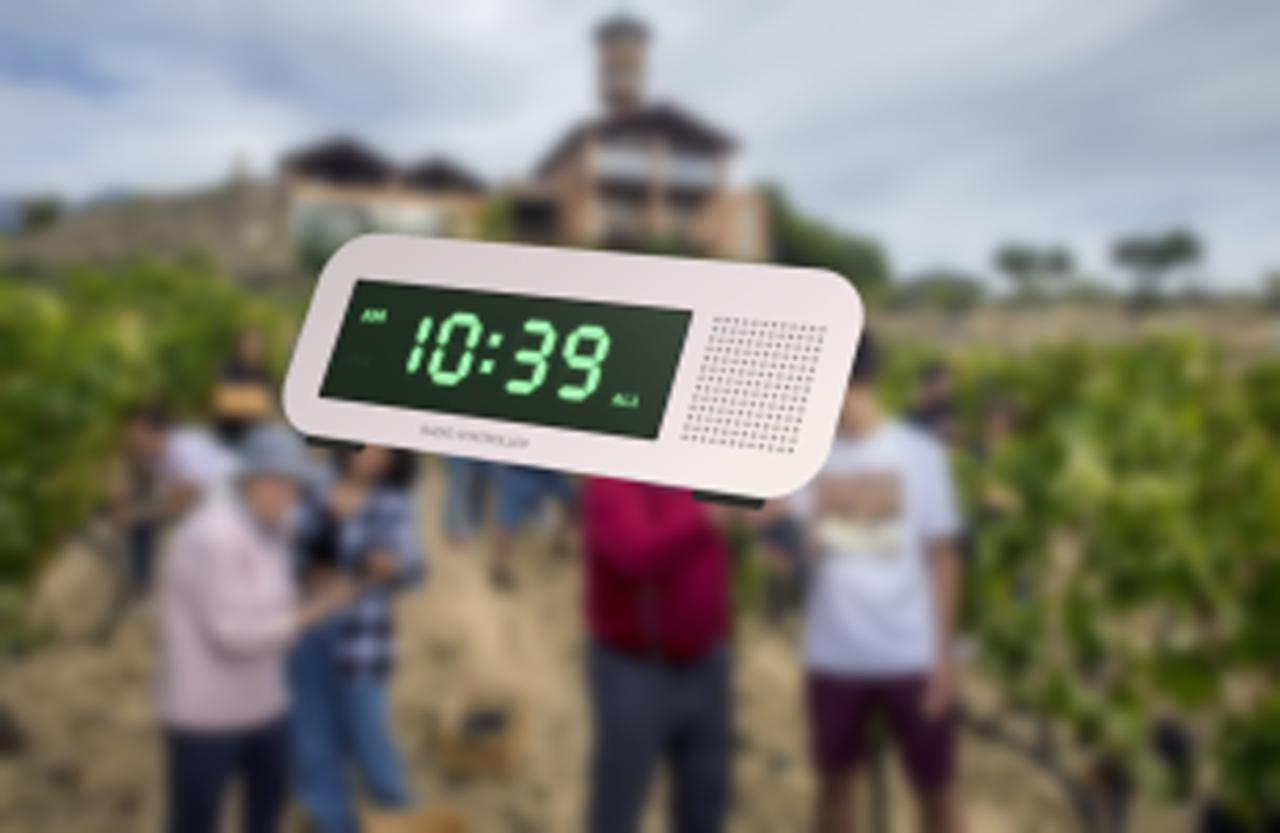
10:39
